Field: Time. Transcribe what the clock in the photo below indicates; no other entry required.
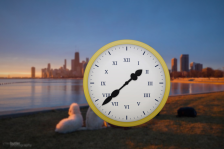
1:38
